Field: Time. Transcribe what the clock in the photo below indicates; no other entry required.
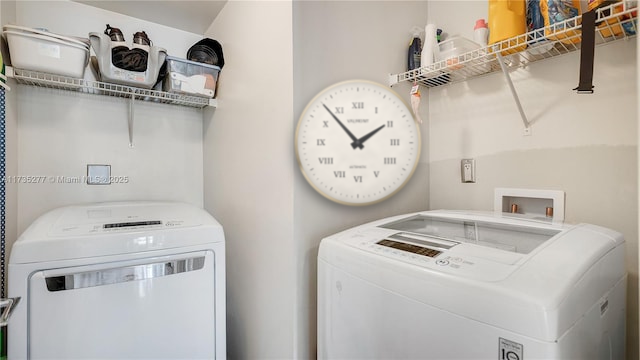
1:53
